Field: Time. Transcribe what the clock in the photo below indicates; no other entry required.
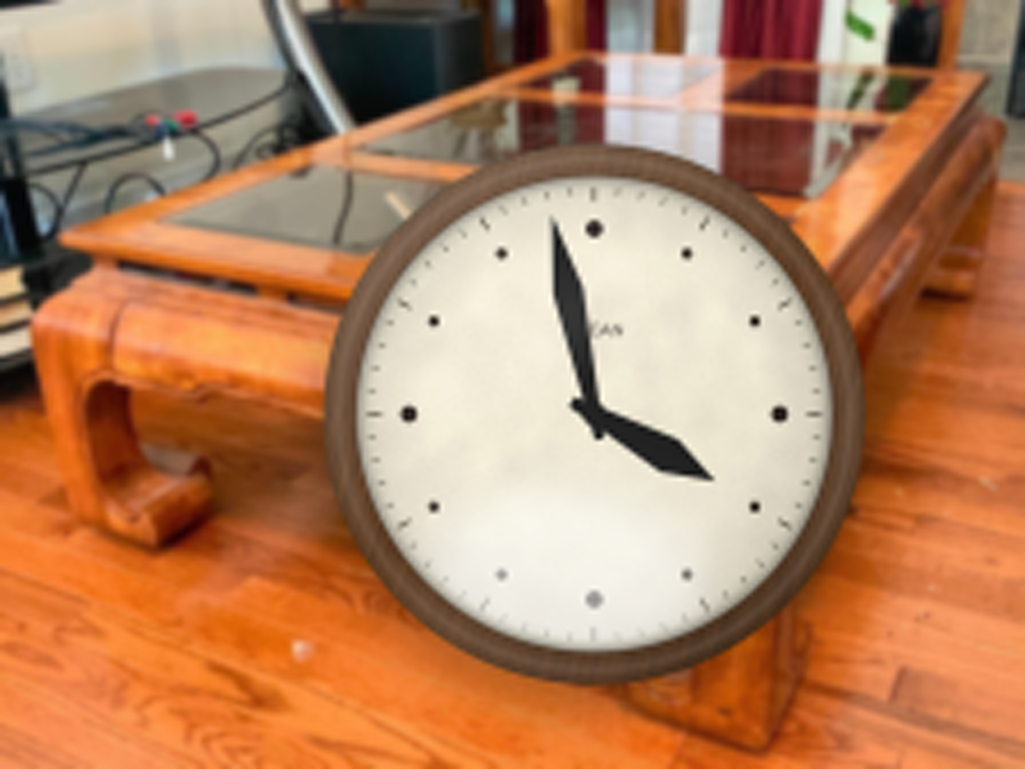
3:58
